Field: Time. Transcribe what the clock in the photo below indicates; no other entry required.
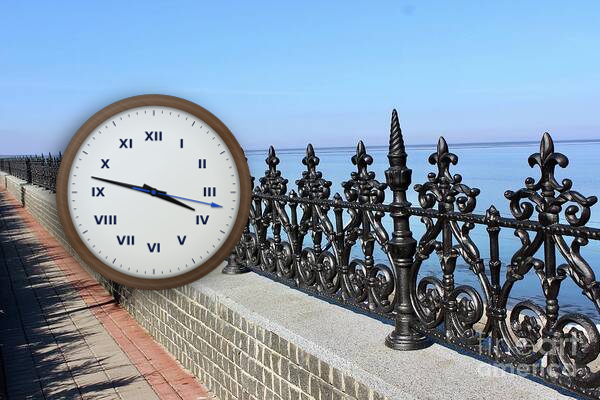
3:47:17
